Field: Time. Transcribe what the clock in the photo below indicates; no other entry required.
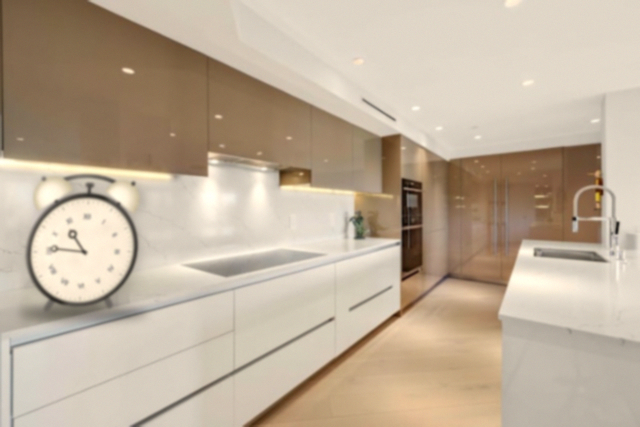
10:46
